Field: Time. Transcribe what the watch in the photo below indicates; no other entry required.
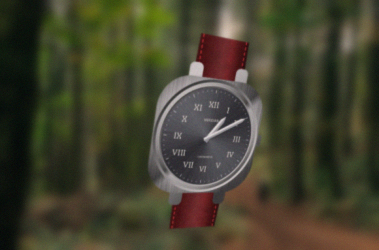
1:10
